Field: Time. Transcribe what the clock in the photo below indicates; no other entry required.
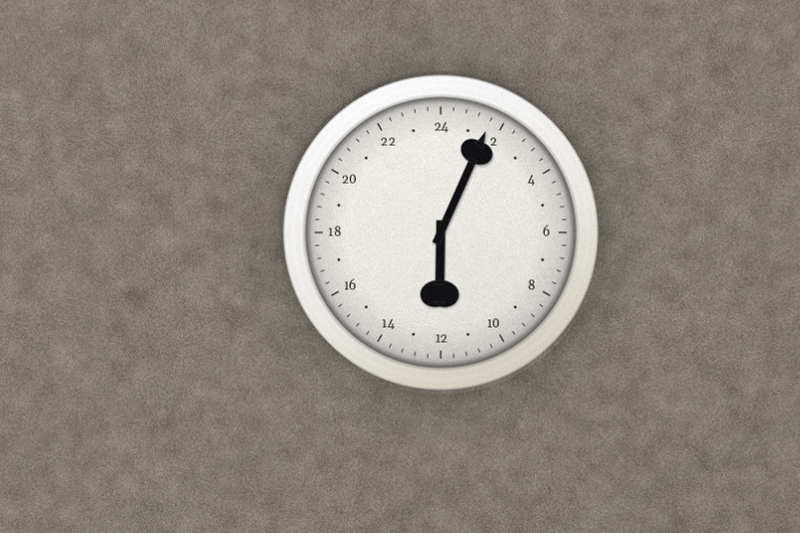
12:04
